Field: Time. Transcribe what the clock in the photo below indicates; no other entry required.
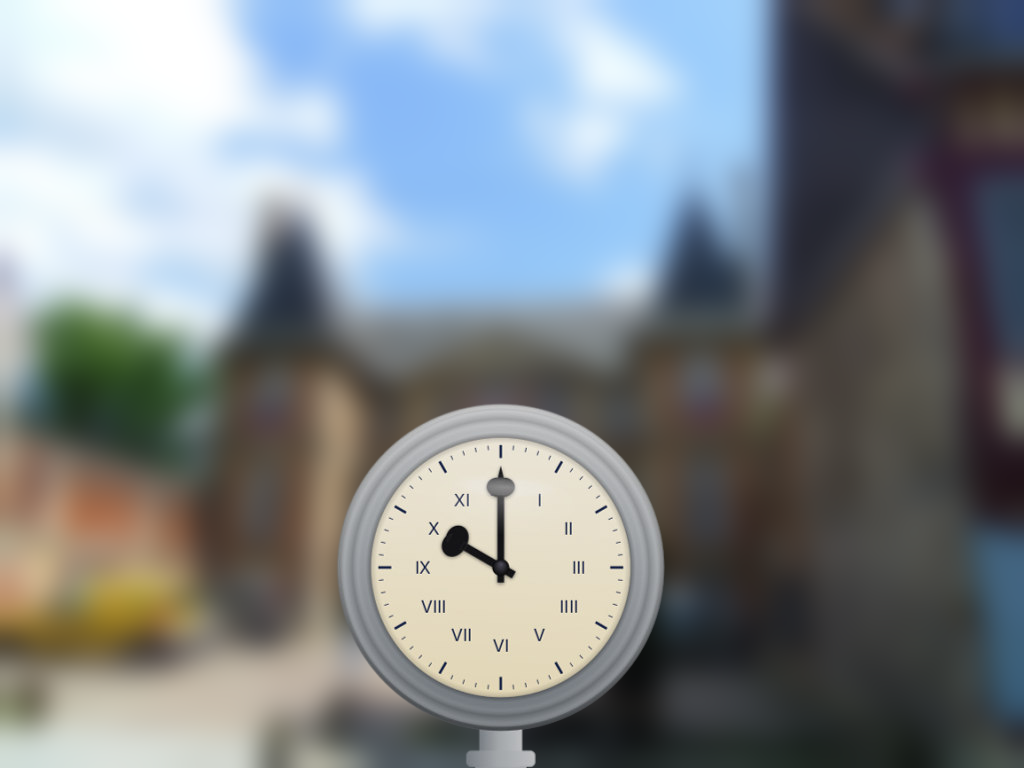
10:00
